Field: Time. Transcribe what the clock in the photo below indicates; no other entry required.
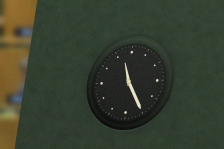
11:25
